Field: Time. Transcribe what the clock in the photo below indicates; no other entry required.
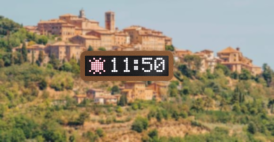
11:50
